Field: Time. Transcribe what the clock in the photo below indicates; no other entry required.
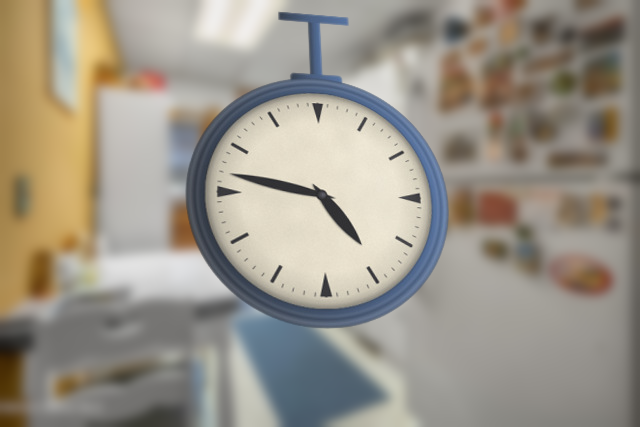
4:47
